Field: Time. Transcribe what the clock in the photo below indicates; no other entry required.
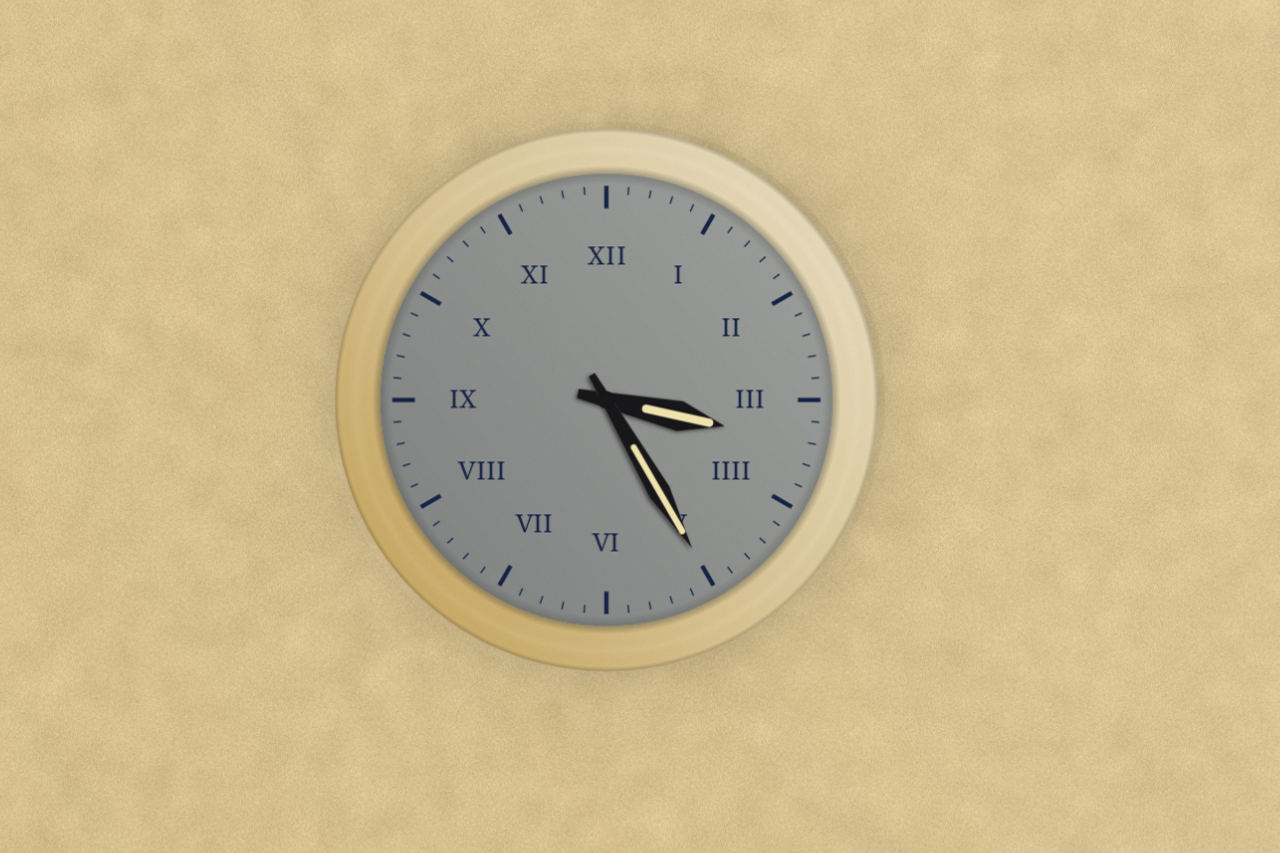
3:25
